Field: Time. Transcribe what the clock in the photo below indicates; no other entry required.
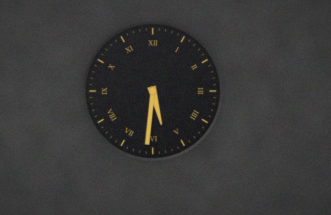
5:31
